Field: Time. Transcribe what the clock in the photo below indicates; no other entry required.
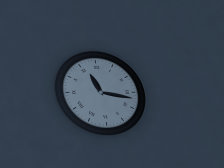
11:17
